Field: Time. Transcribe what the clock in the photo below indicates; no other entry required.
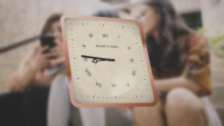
8:46
